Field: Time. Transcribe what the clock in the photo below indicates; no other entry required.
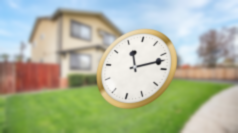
11:12
